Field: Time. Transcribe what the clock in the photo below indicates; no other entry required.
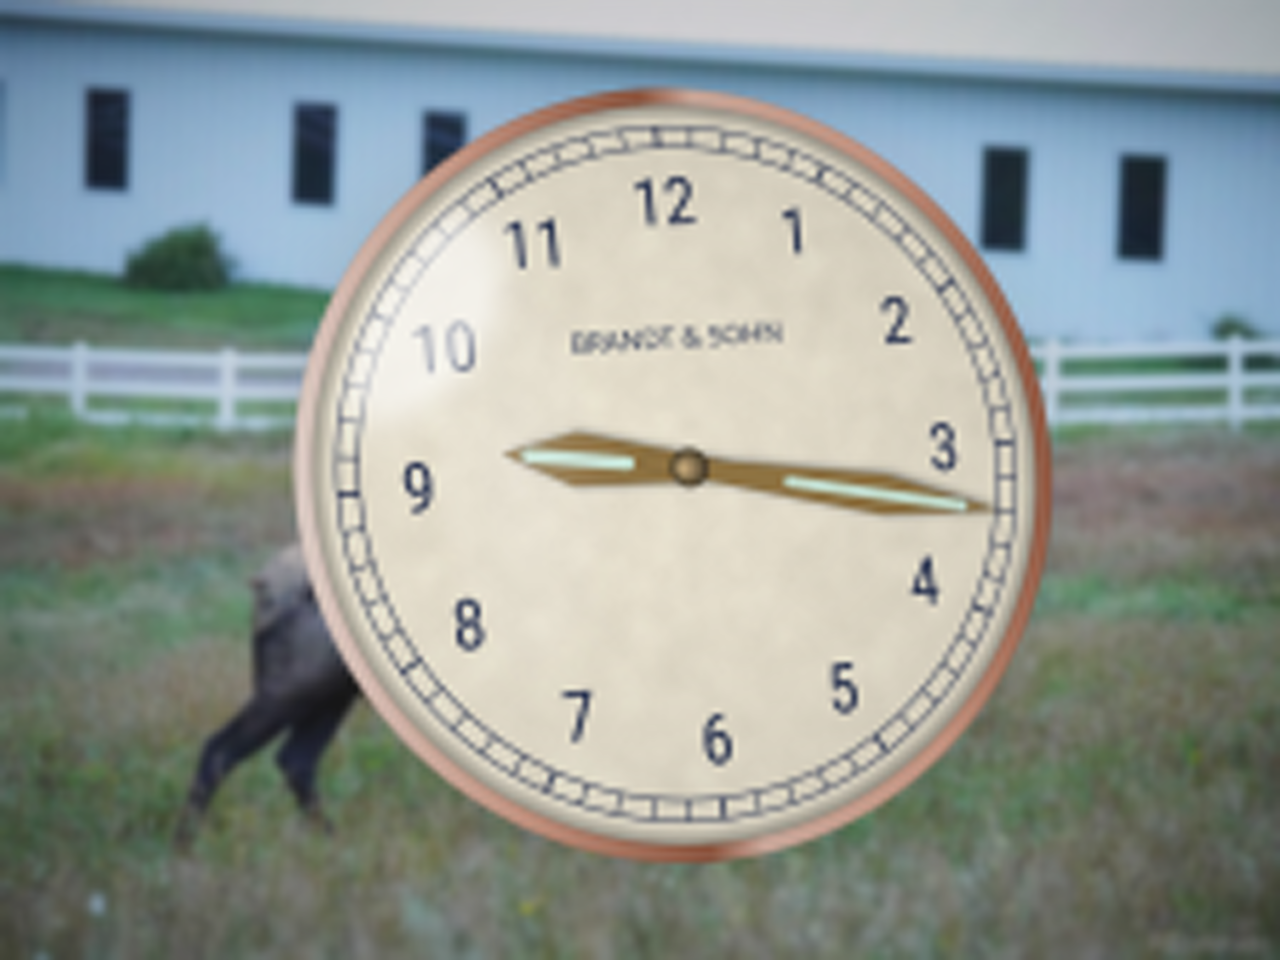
9:17
